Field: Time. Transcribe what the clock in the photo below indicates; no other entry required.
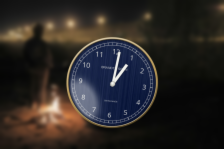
1:01
